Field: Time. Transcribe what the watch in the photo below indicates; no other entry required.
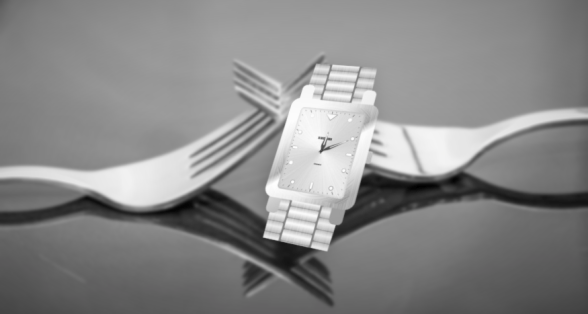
12:10
